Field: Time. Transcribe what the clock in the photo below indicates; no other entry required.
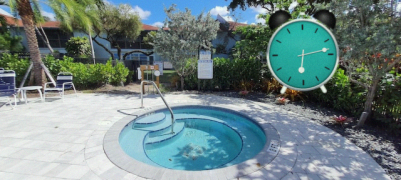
6:13
